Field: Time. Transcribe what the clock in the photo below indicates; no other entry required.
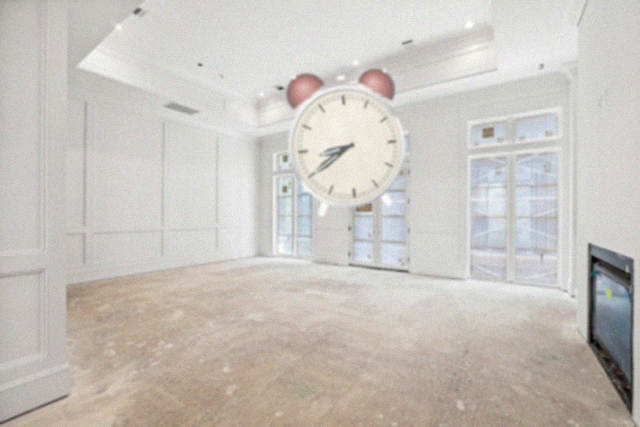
8:40
